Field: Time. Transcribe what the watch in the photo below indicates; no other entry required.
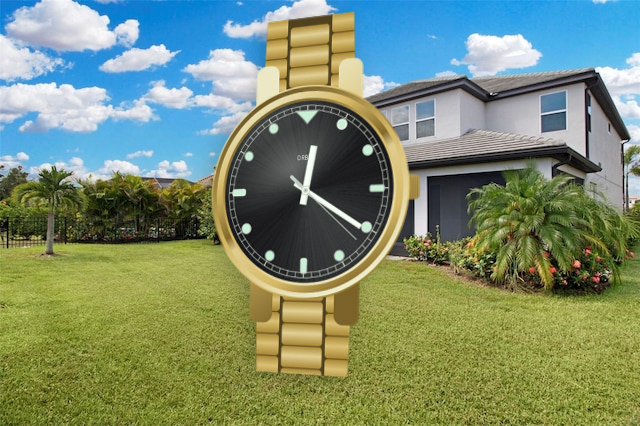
12:20:22
